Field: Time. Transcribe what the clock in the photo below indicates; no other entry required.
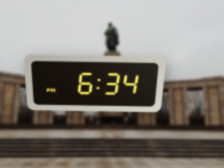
6:34
